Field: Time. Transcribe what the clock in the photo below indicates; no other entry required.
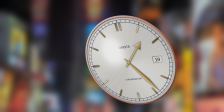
1:24
